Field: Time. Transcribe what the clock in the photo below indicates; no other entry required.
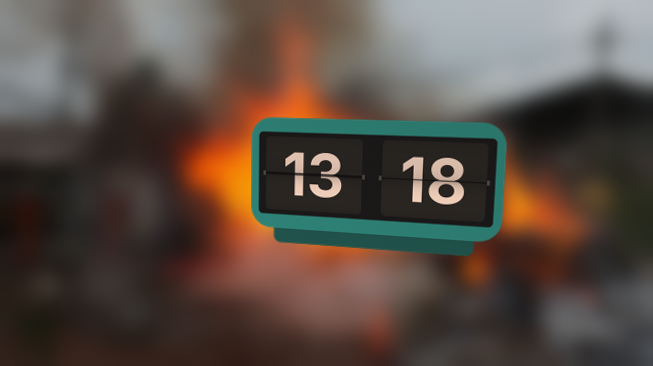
13:18
